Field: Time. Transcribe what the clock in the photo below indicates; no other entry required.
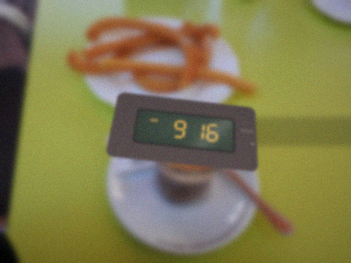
9:16
